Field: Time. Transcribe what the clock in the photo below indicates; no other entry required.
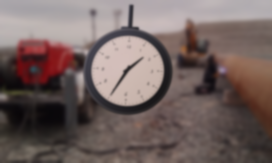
1:35
